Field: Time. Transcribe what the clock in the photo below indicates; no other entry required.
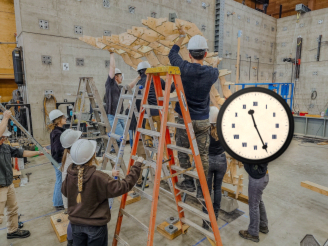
11:26
